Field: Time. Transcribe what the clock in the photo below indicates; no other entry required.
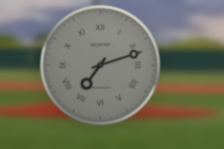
7:12
